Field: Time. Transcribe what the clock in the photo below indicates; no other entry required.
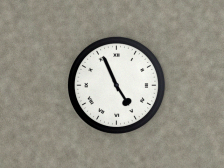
4:56
